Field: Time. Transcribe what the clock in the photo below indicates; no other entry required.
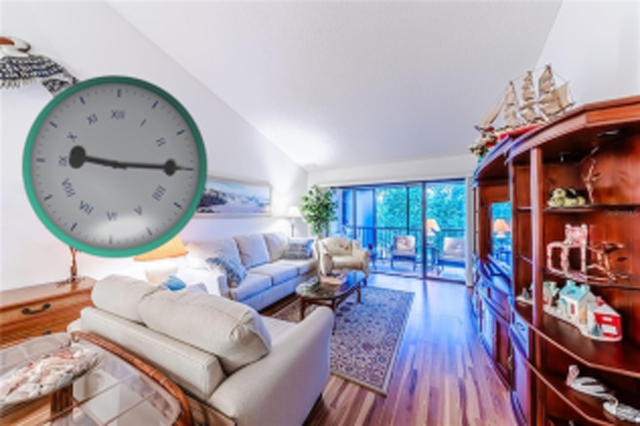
9:15
